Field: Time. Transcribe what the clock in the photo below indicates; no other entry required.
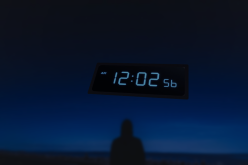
12:02:56
